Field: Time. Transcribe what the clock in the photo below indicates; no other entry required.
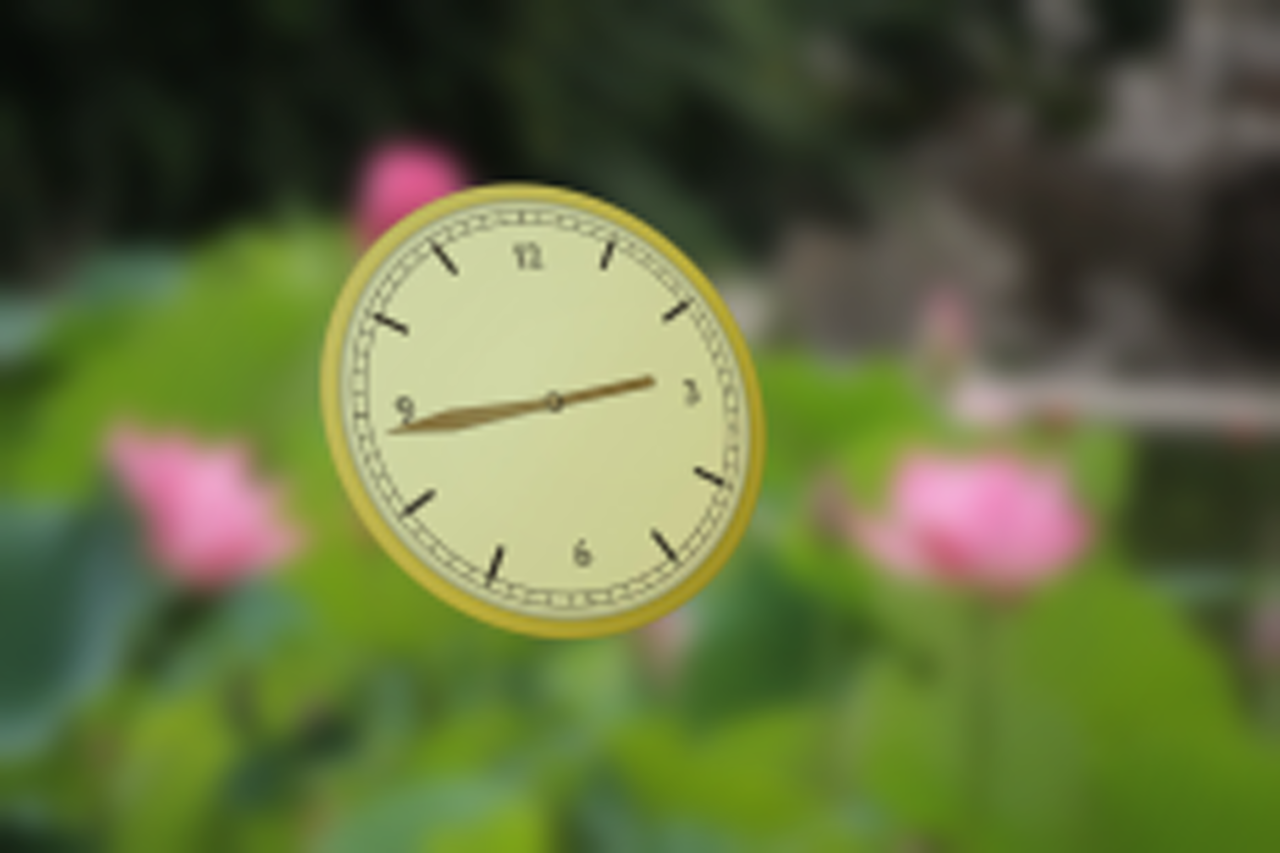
2:44
